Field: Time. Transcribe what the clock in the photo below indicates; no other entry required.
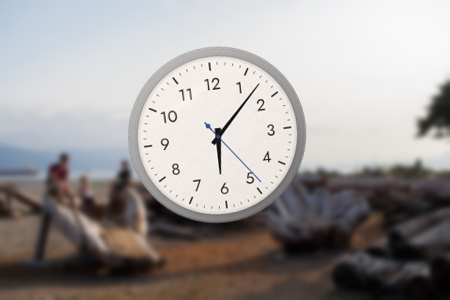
6:07:24
